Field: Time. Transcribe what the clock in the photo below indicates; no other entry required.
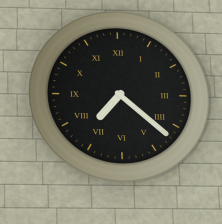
7:22
